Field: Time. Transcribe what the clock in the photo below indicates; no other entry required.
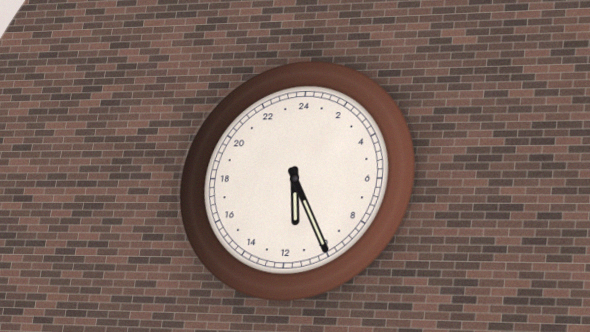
11:25
